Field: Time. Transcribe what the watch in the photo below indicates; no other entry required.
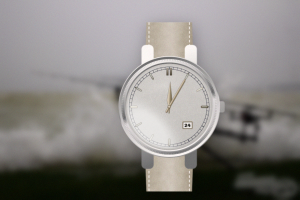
12:05
